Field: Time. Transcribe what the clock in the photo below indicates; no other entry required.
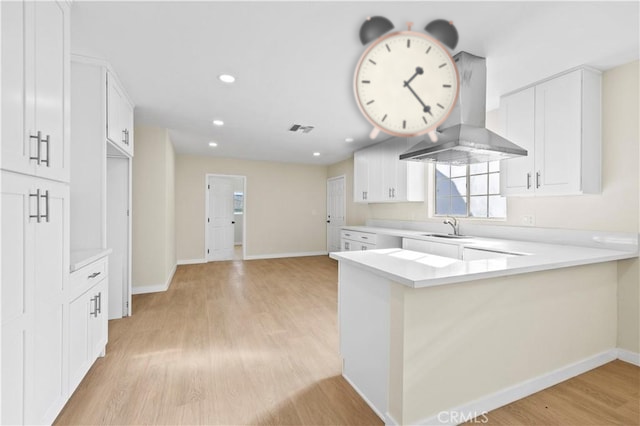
1:23
